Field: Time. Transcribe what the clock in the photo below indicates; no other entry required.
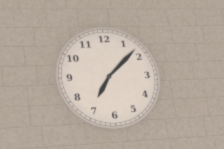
7:08
